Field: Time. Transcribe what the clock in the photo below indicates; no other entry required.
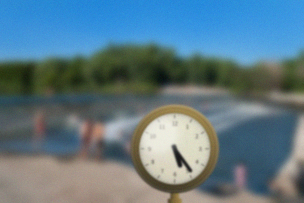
5:24
